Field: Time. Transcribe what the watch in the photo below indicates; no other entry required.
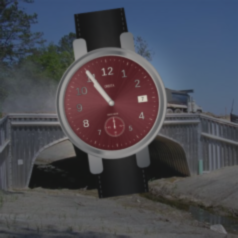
10:55
